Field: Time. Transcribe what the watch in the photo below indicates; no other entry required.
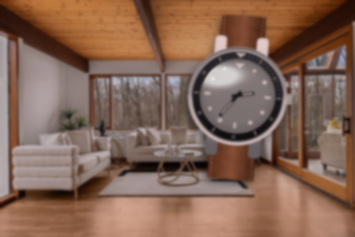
2:36
